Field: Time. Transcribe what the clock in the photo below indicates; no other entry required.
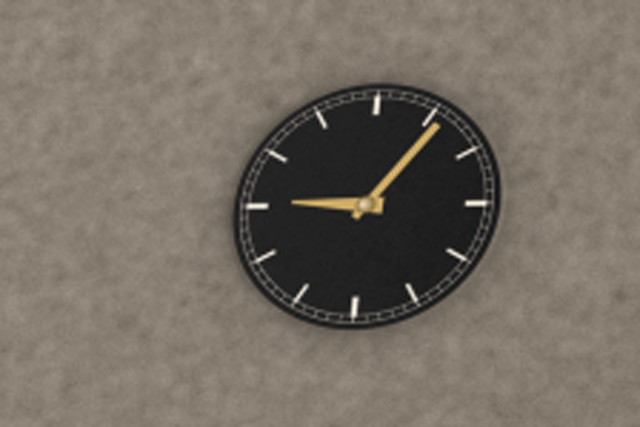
9:06
